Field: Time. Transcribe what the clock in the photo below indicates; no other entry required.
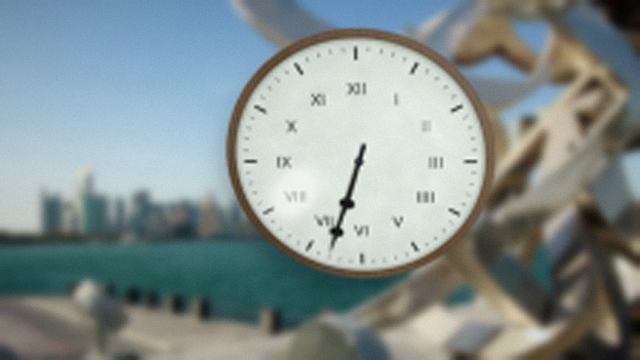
6:33
